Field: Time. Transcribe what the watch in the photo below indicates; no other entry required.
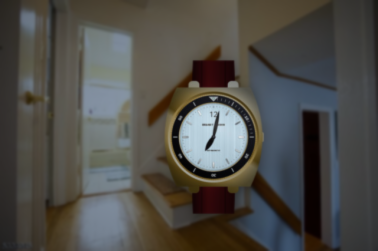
7:02
